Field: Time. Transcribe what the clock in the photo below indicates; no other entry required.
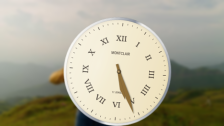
5:26
